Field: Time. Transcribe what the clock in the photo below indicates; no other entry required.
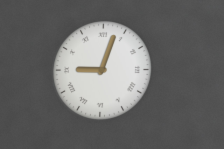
9:03
